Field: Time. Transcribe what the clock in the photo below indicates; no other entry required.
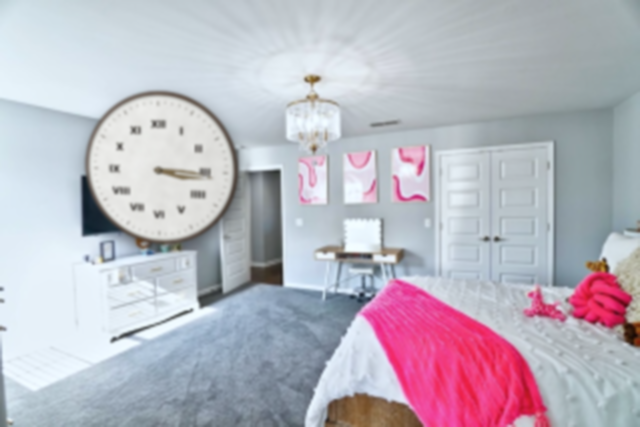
3:16
